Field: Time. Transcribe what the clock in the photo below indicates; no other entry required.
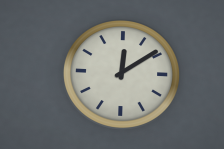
12:09
